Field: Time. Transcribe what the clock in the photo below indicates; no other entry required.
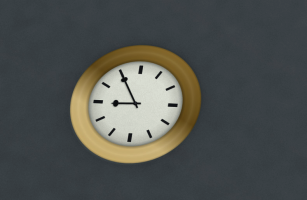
8:55
